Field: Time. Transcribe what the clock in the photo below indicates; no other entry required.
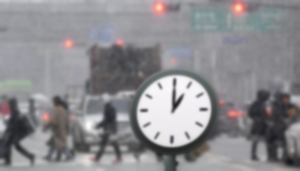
1:00
